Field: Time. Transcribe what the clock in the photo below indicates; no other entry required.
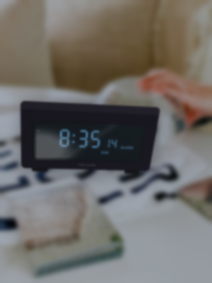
8:35
